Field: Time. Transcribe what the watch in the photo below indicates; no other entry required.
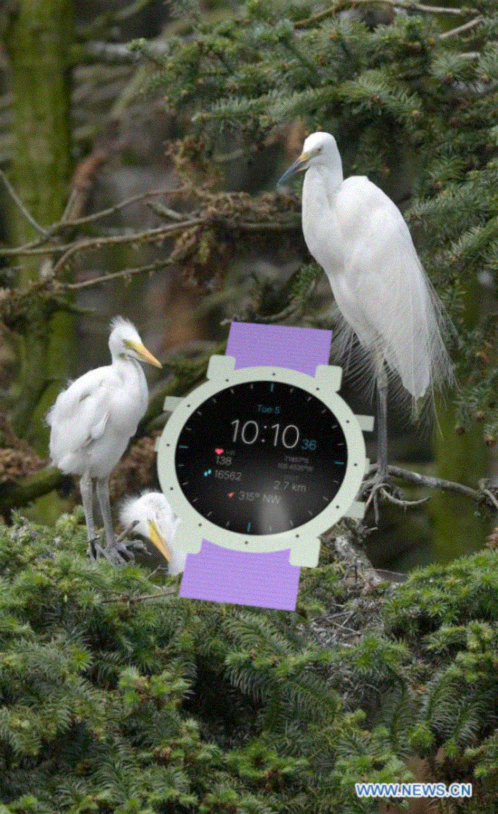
10:10:36
